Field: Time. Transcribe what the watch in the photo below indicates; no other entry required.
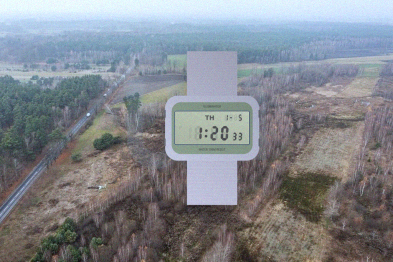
1:20:33
